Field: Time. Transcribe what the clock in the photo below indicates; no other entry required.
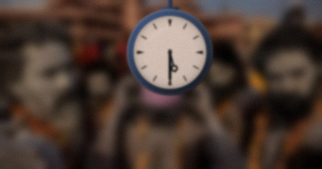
5:30
